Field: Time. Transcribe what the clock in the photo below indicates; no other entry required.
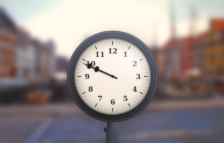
9:49
